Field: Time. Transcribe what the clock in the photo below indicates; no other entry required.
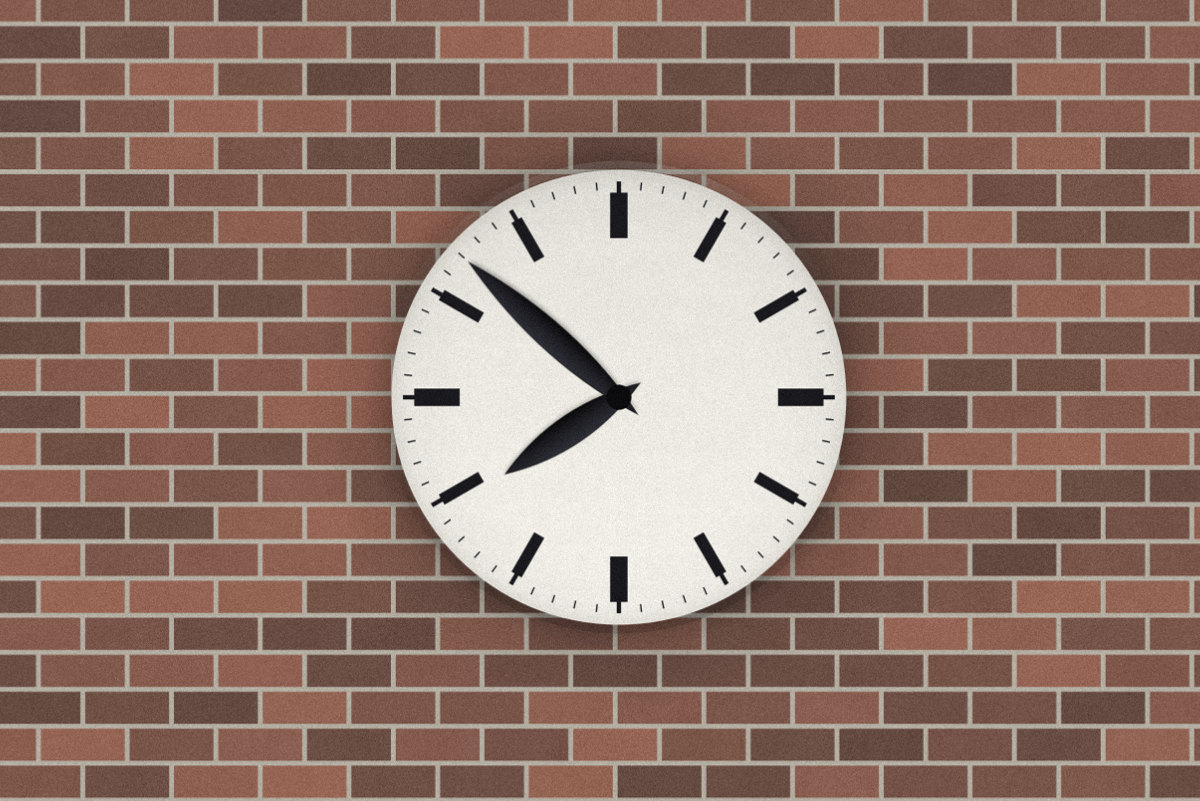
7:52
